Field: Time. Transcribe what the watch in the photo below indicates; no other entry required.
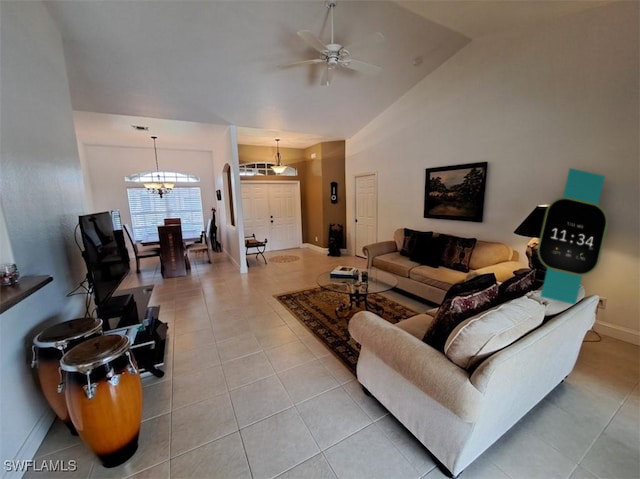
11:34
